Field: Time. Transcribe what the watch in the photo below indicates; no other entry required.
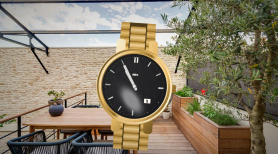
10:55
